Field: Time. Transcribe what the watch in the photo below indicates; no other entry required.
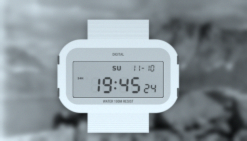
19:45:24
